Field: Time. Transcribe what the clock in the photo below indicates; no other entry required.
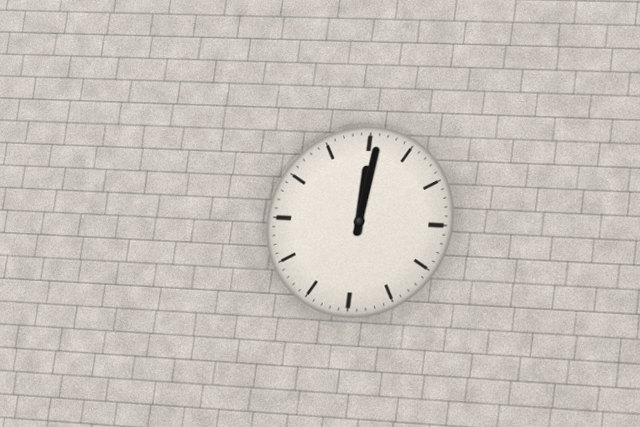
12:01
